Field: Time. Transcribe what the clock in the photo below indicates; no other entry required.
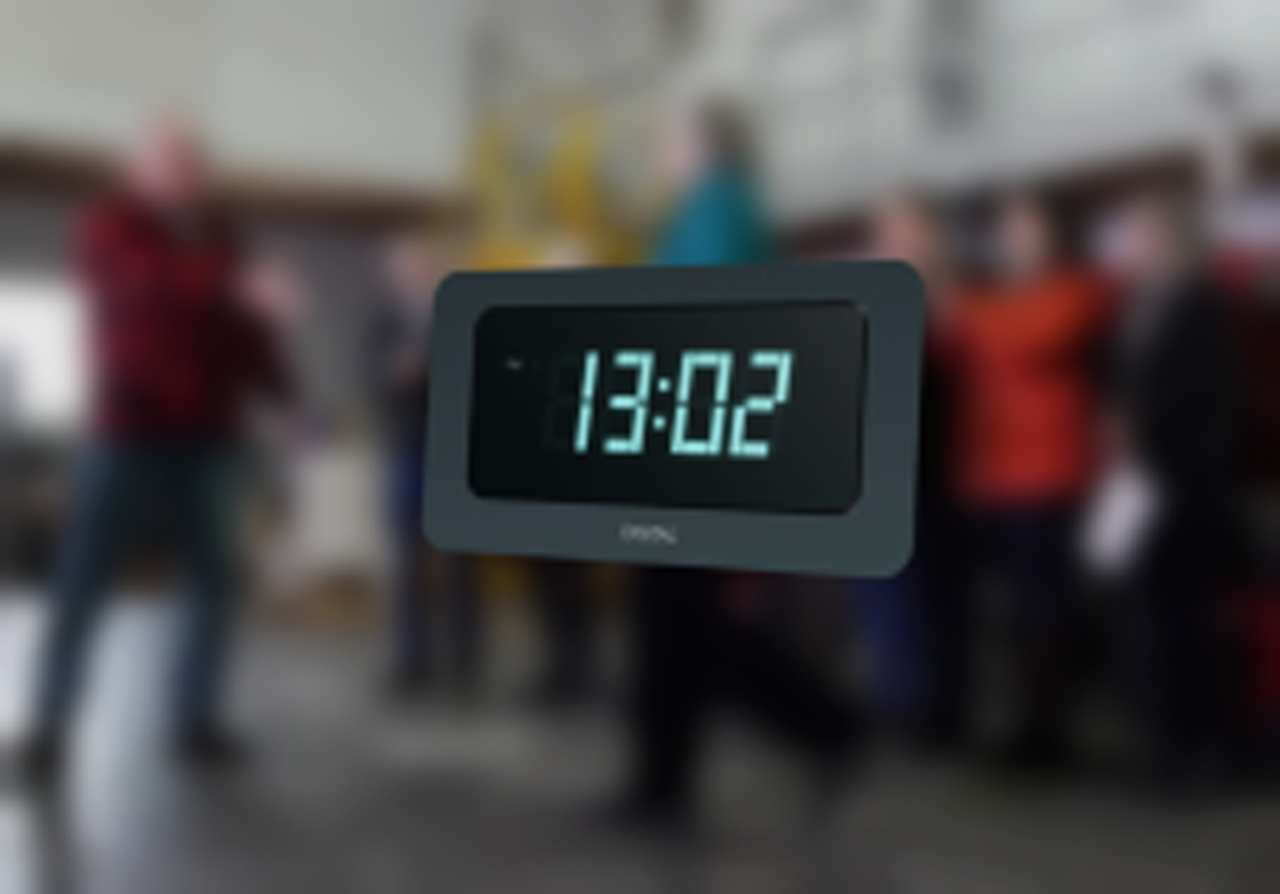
13:02
